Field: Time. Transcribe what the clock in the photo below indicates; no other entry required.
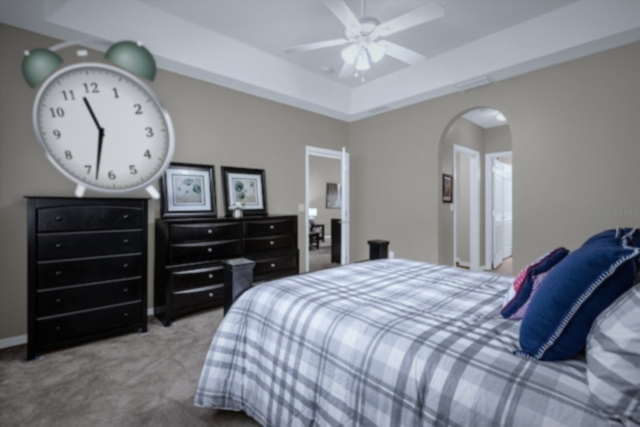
11:33
